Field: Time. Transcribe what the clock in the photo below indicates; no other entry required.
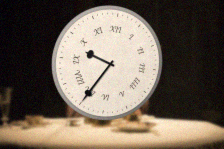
9:35
